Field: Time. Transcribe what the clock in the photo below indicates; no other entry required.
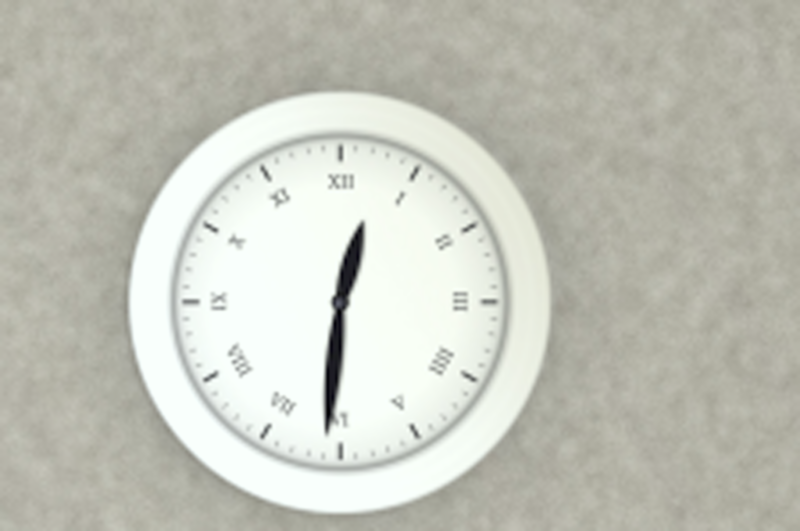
12:31
